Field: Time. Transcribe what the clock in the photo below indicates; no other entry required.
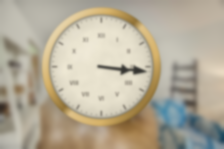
3:16
